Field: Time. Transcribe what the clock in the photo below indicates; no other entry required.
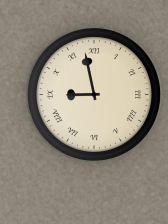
8:58
